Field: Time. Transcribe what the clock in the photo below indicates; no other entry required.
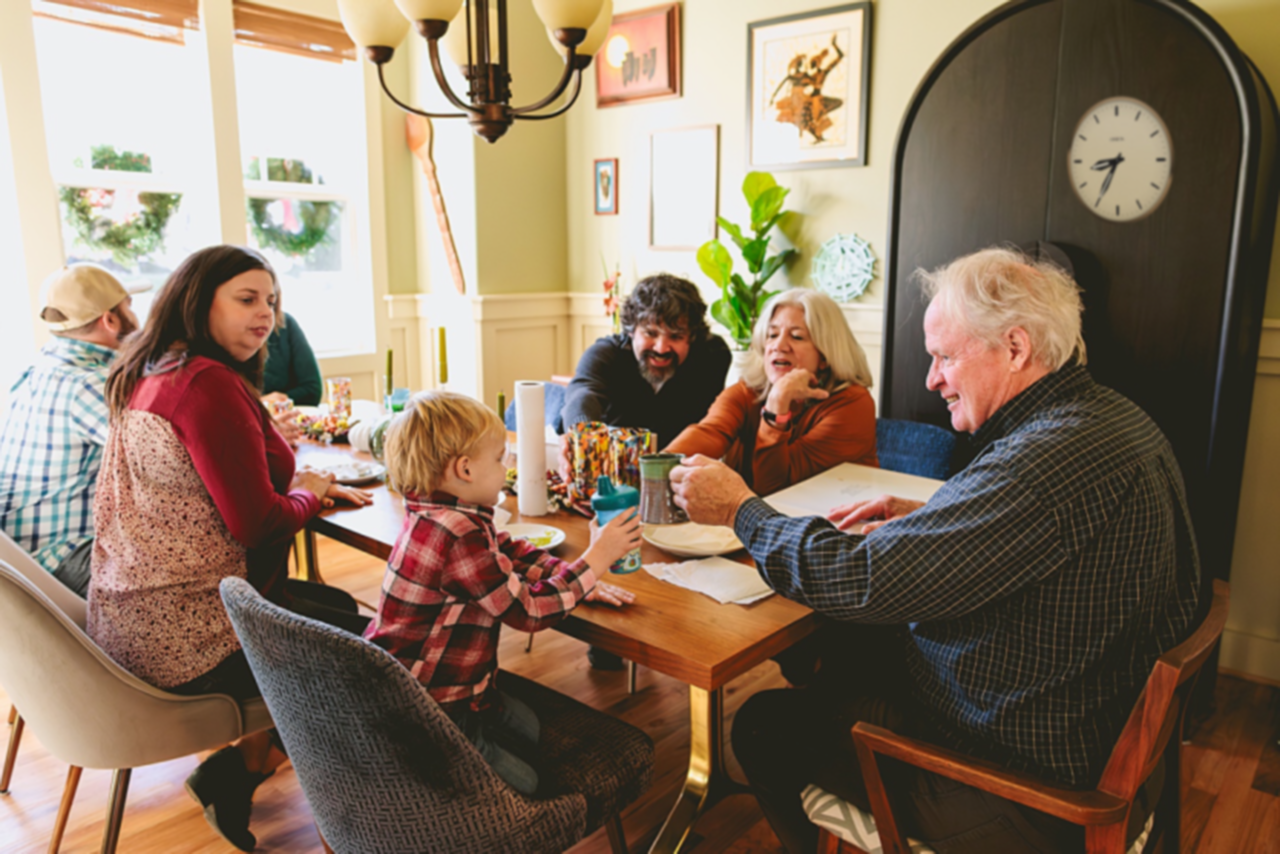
8:35
